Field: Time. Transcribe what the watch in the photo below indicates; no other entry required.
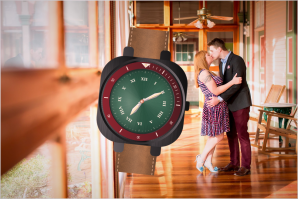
7:10
